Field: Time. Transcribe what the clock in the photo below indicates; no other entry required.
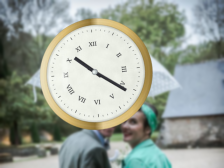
10:21
